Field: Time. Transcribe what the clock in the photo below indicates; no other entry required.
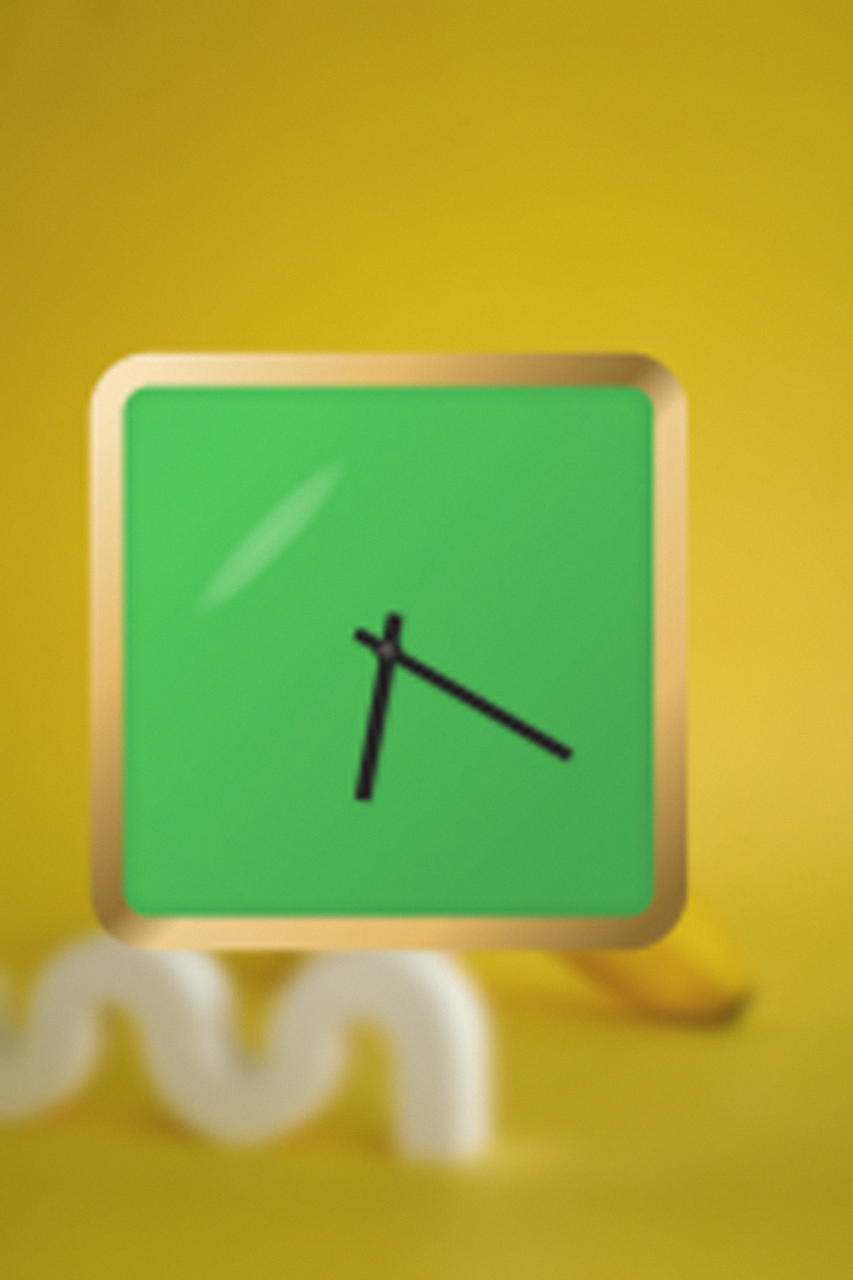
6:20
